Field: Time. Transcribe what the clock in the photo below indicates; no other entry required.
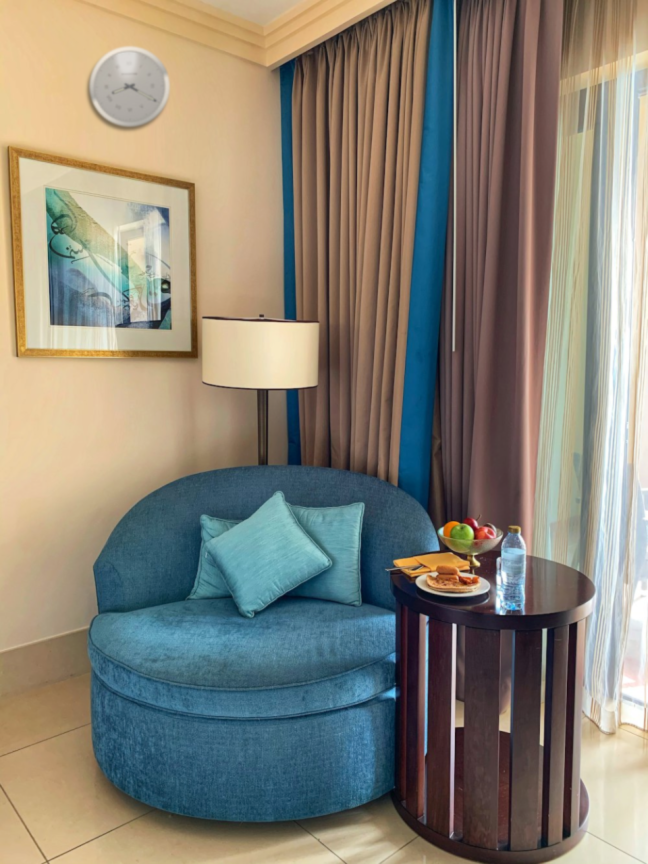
8:20
